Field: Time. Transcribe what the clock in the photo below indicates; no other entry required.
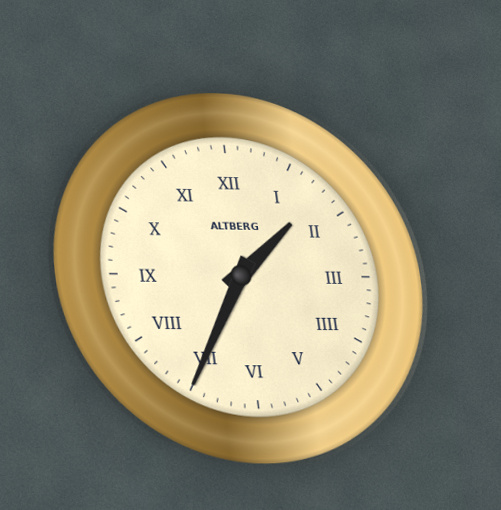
1:35
